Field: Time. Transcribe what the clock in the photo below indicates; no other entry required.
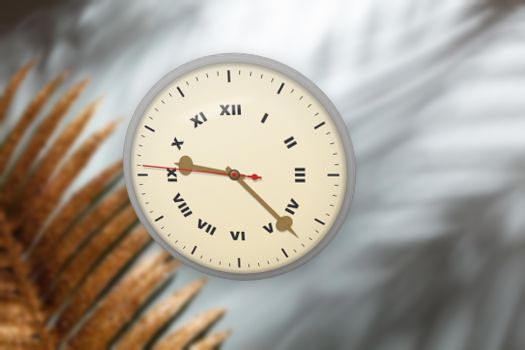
9:22:46
